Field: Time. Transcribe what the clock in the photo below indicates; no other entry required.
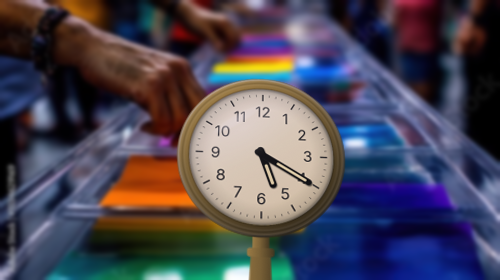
5:20
